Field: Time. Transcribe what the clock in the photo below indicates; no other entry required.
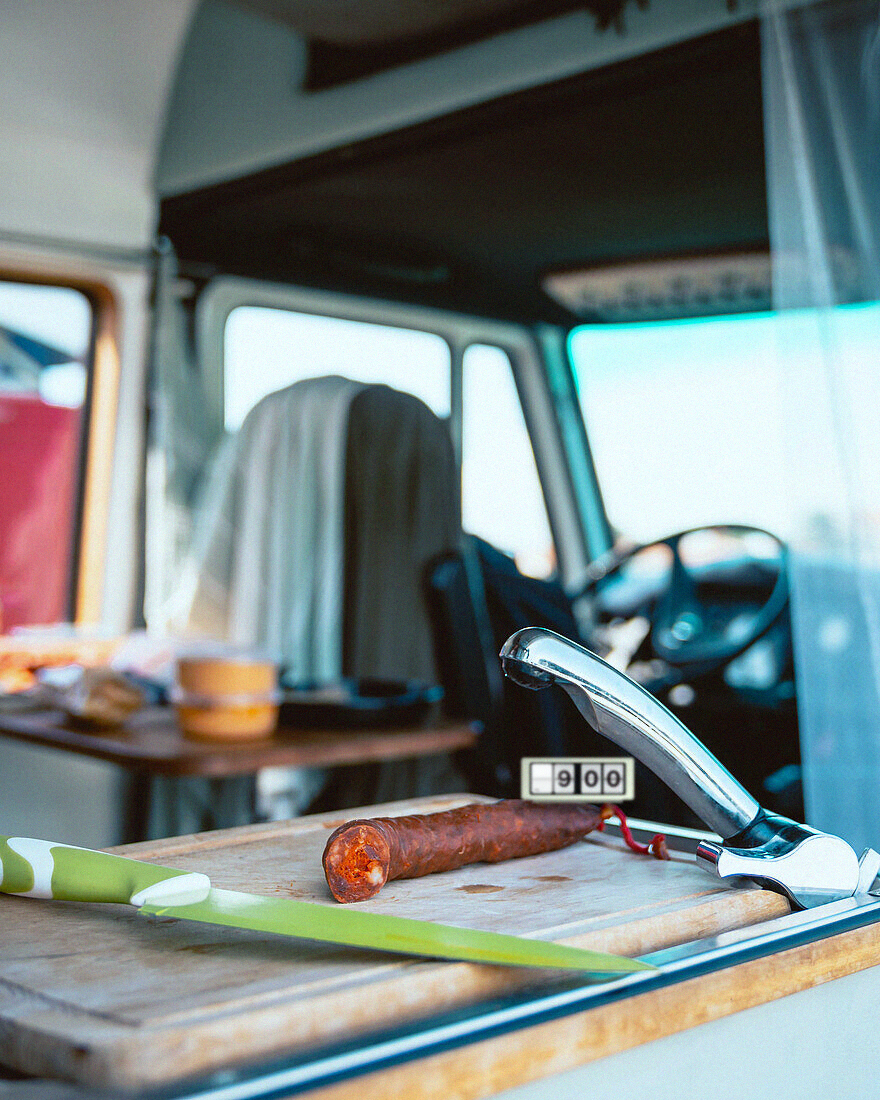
9:00
